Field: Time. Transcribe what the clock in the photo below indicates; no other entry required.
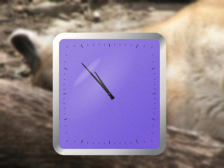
10:53
